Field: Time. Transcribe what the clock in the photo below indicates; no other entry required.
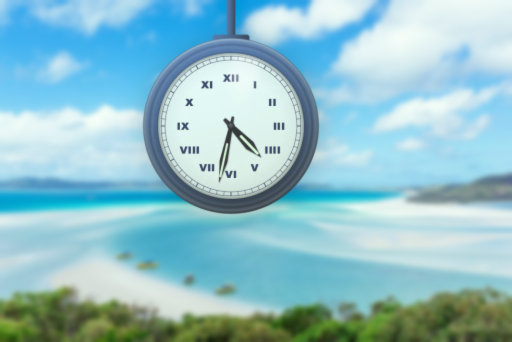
4:32
